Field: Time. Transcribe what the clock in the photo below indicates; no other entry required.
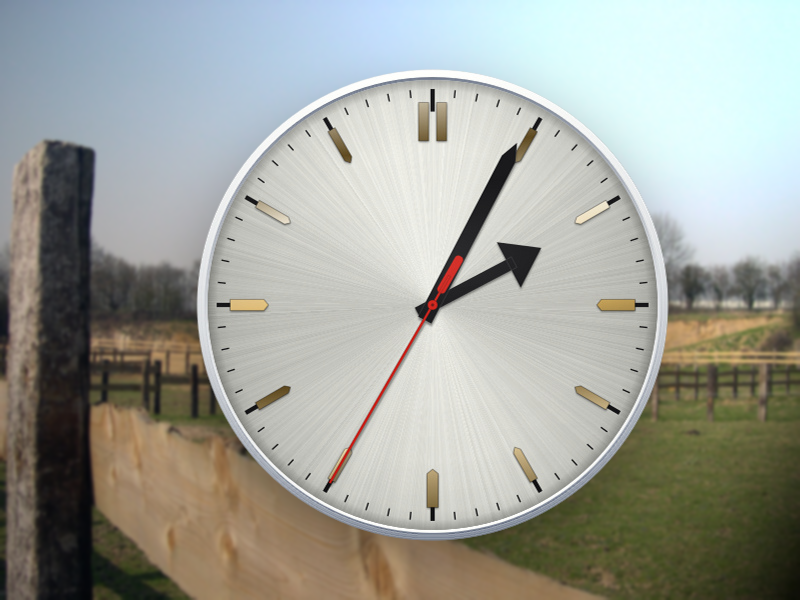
2:04:35
